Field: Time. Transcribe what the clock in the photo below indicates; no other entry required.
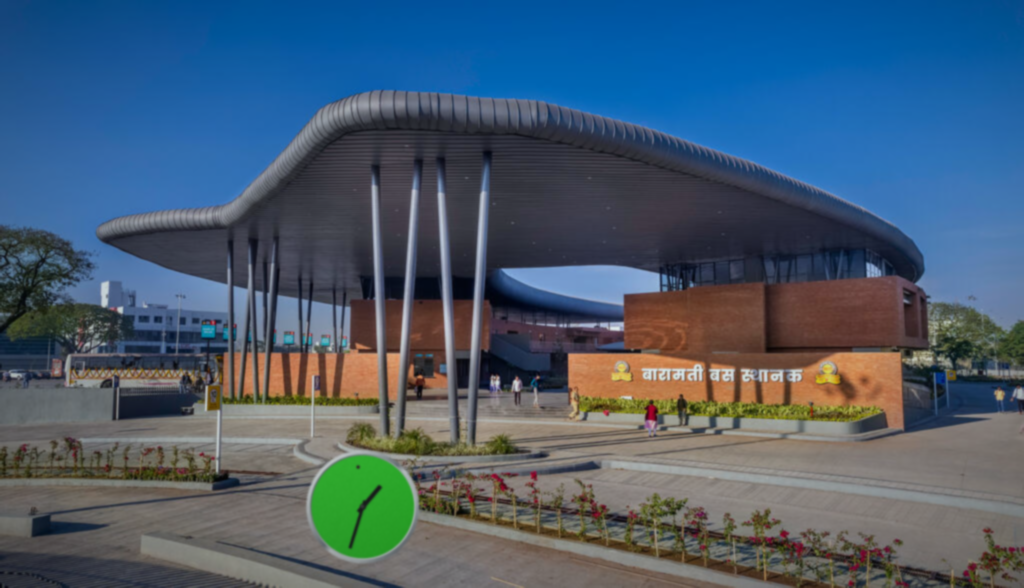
1:34
